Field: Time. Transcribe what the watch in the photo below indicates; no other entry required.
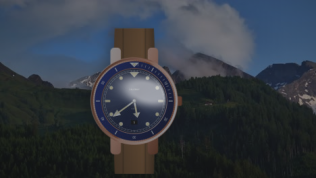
5:39
